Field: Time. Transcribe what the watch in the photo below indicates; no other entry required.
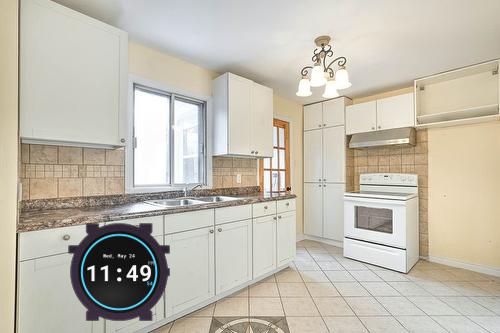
11:49
